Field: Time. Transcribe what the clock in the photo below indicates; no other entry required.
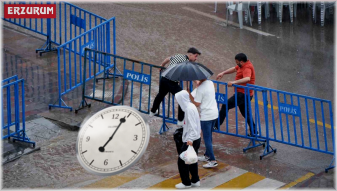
7:04
